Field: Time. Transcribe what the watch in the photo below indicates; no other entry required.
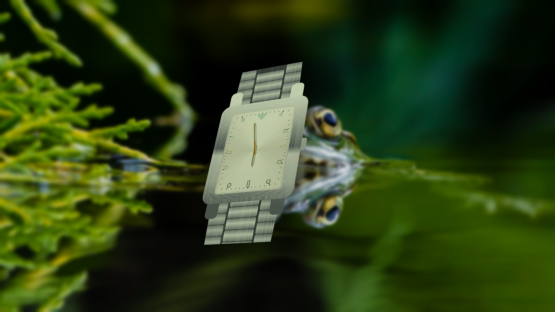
5:58
